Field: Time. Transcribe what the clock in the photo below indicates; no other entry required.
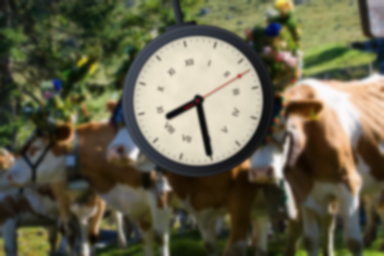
8:30:12
